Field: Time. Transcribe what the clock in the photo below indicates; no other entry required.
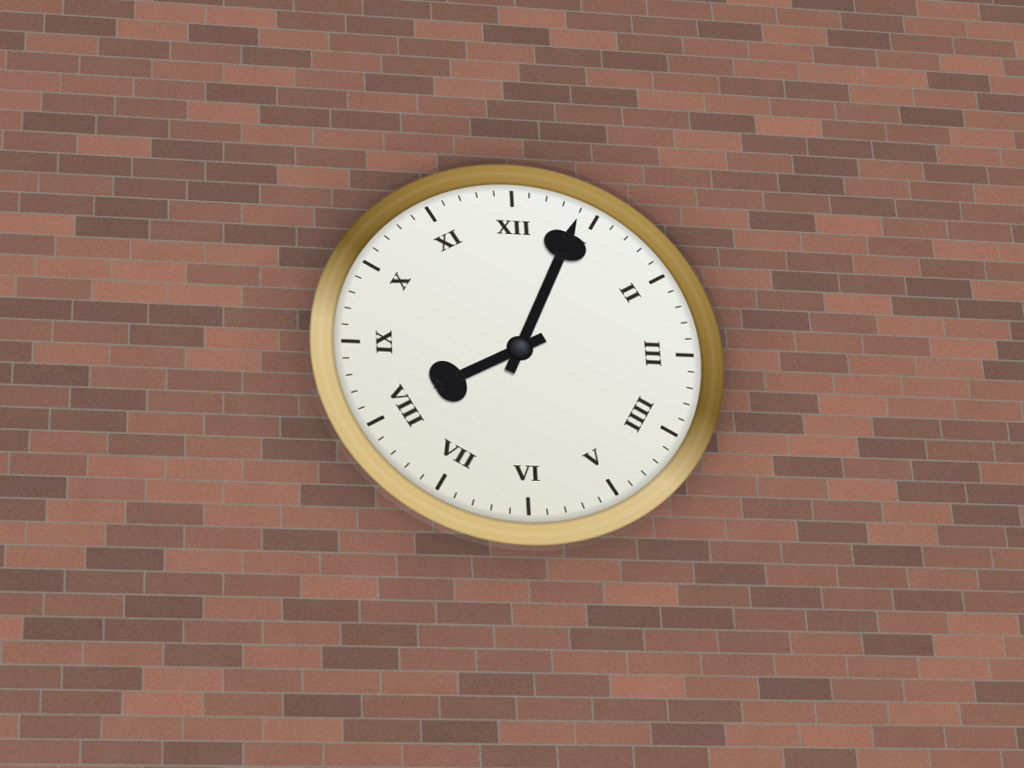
8:04
